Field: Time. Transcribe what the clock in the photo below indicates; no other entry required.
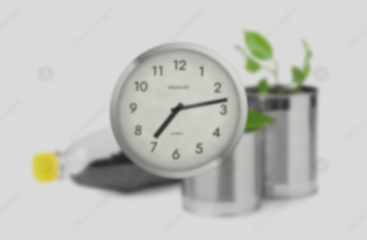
7:13
